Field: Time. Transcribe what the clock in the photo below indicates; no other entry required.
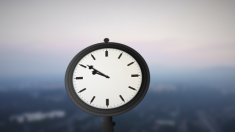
9:51
